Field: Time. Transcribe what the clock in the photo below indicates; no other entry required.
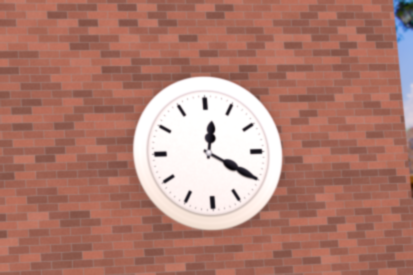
12:20
